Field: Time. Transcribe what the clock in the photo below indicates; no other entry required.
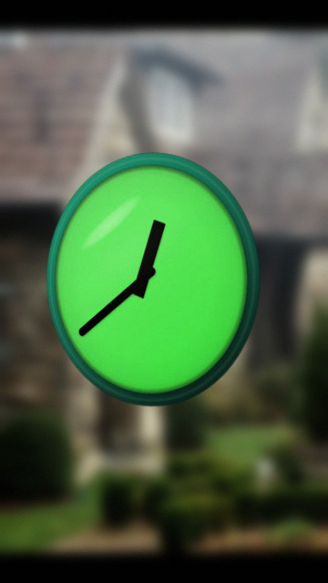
12:39
